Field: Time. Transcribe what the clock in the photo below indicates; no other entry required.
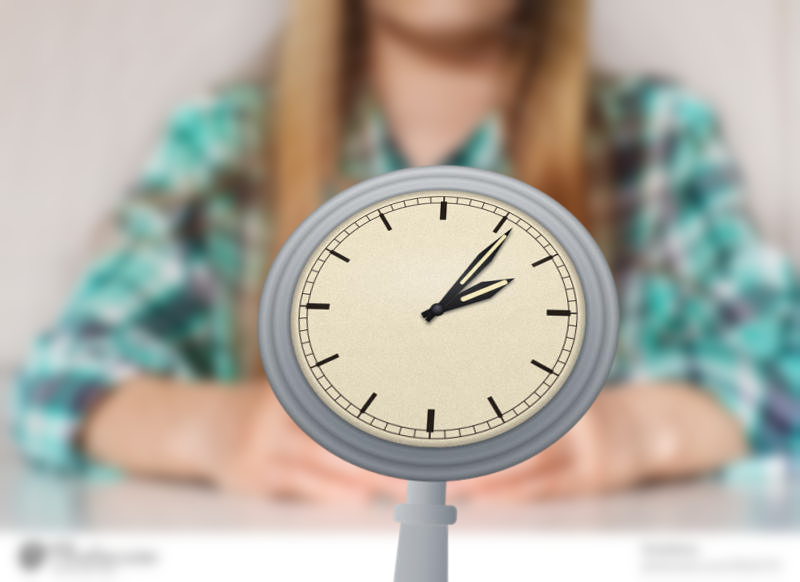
2:06
